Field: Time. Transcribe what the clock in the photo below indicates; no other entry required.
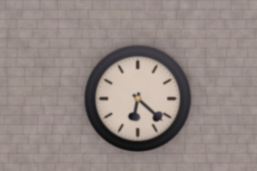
6:22
